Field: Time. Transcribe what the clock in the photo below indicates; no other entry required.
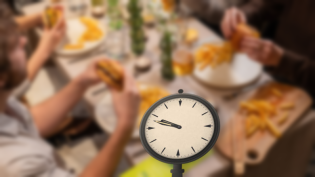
9:48
